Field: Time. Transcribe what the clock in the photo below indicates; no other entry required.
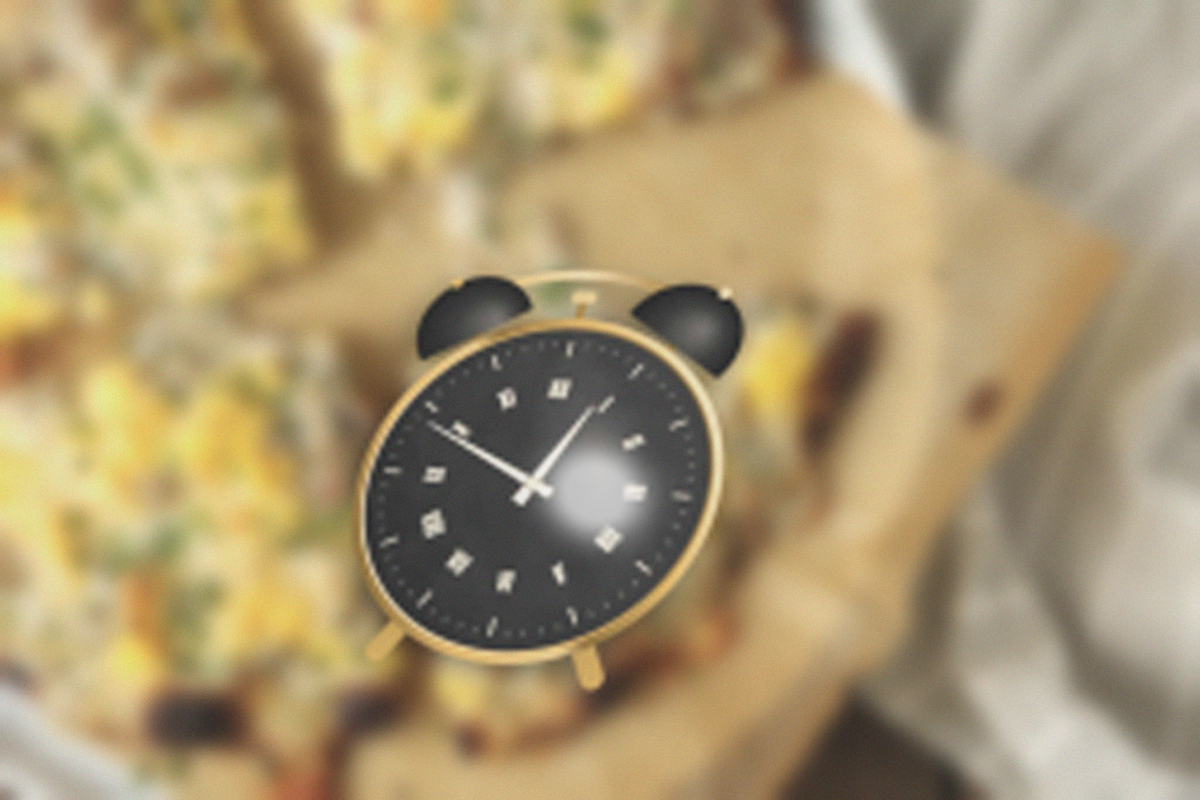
12:49
